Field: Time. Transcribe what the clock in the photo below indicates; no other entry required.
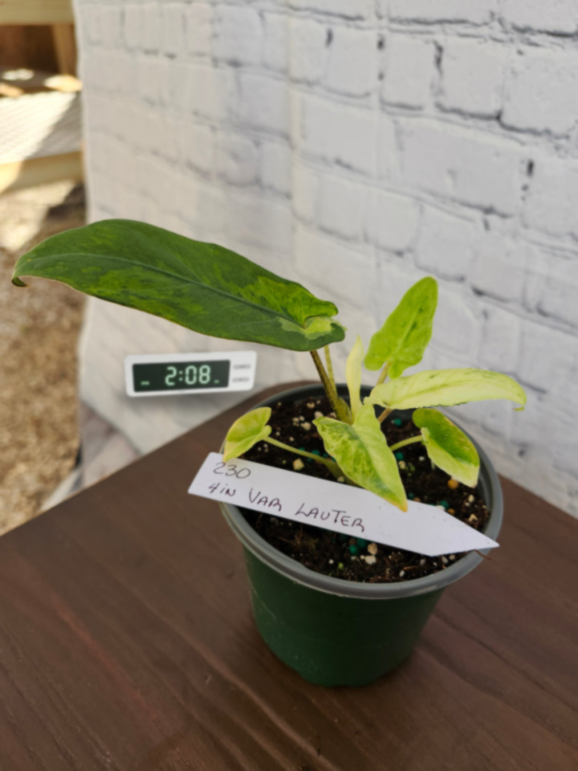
2:08
